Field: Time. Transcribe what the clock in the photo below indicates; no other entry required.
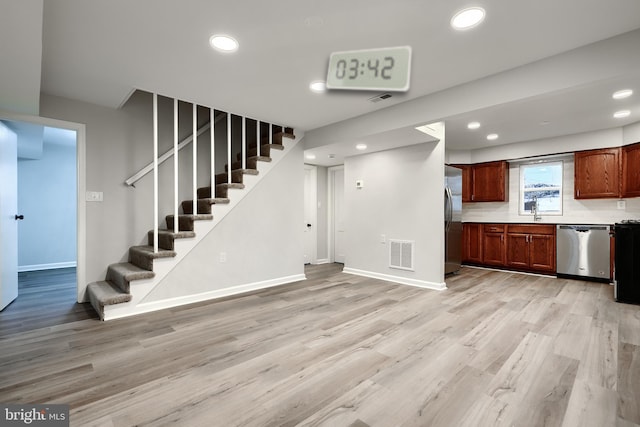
3:42
